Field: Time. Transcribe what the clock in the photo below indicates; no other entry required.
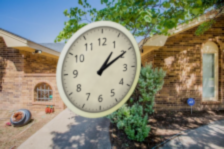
1:10
